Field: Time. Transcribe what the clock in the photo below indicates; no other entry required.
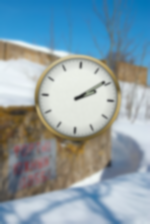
2:09
